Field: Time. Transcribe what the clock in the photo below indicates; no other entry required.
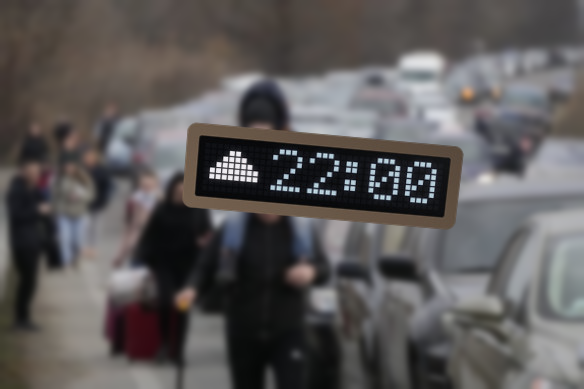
22:00
